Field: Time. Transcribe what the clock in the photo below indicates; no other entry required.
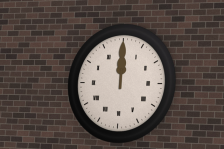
12:00
